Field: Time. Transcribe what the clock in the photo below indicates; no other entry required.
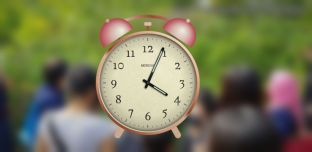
4:04
